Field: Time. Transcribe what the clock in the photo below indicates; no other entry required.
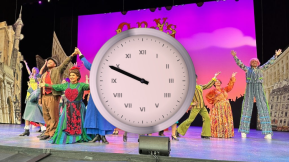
9:49
